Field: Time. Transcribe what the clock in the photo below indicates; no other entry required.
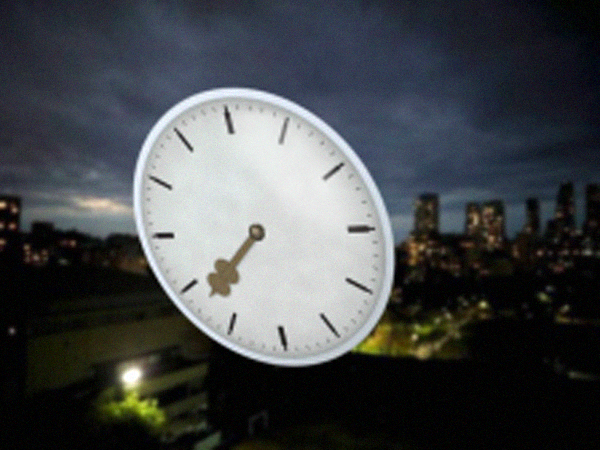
7:38
